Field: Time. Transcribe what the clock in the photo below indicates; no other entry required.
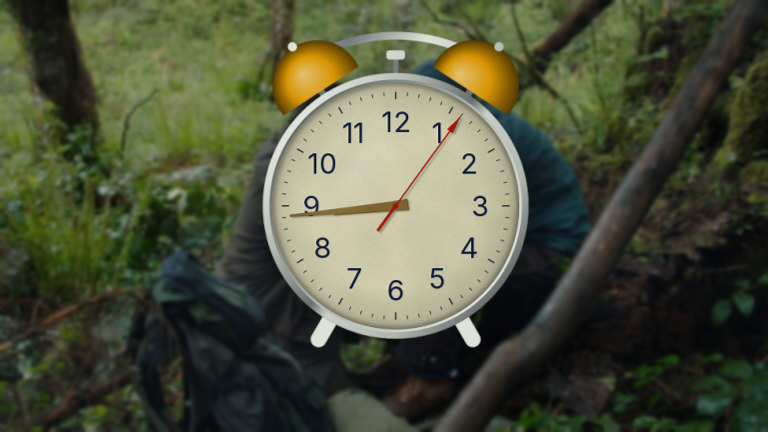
8:44:06
